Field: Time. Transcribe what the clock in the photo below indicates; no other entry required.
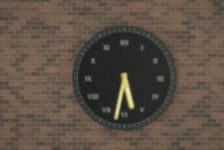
5:32
